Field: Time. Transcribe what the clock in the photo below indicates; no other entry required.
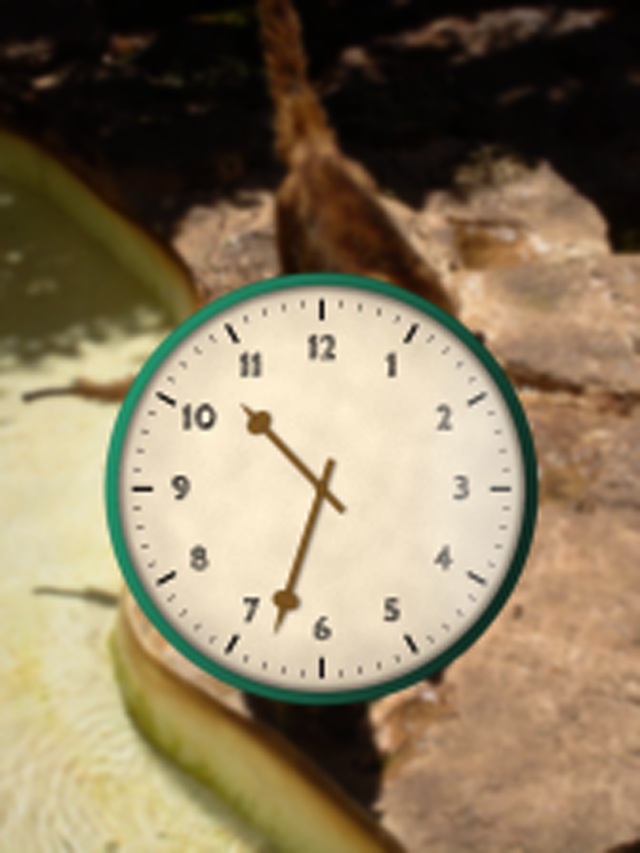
10:33
